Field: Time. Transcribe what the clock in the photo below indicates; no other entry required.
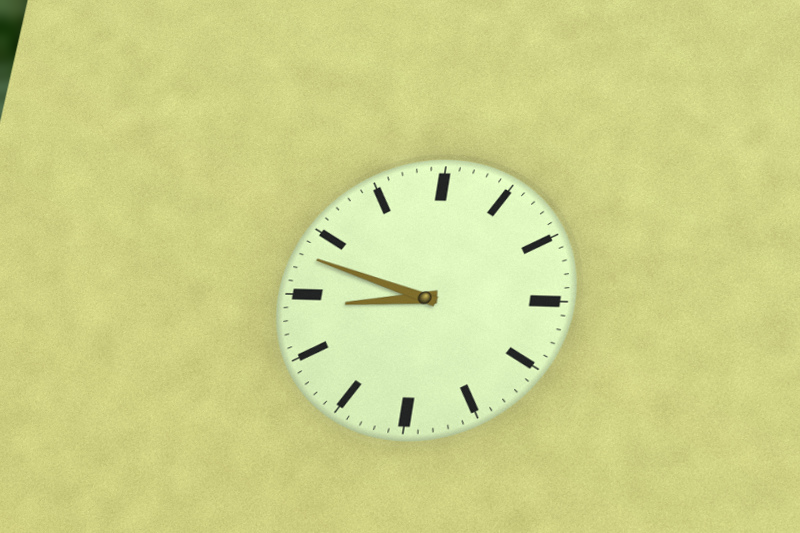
8:48
